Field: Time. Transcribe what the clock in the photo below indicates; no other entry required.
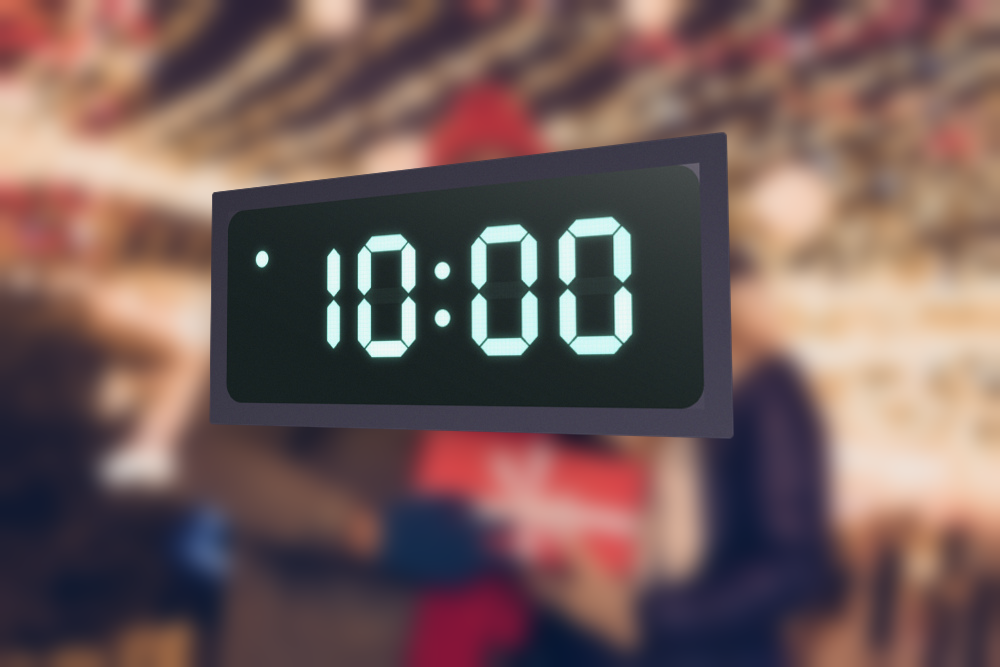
10:00
